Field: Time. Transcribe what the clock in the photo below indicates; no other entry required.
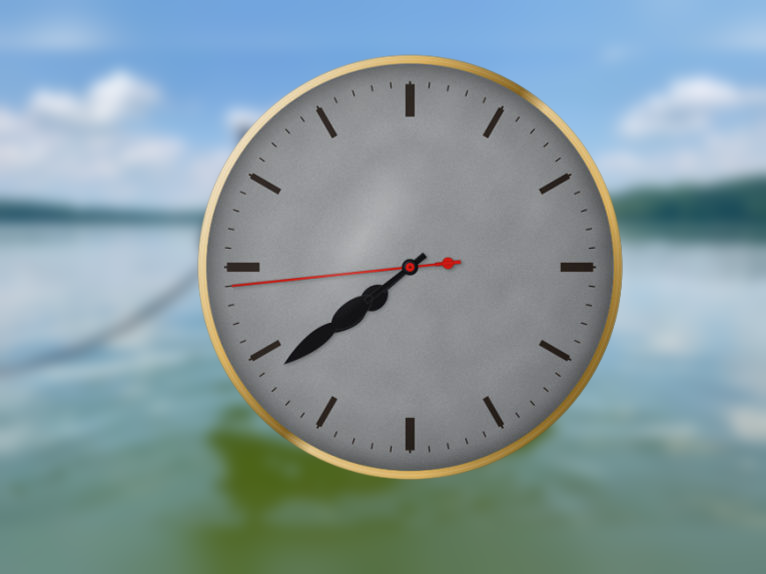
7:38:44
